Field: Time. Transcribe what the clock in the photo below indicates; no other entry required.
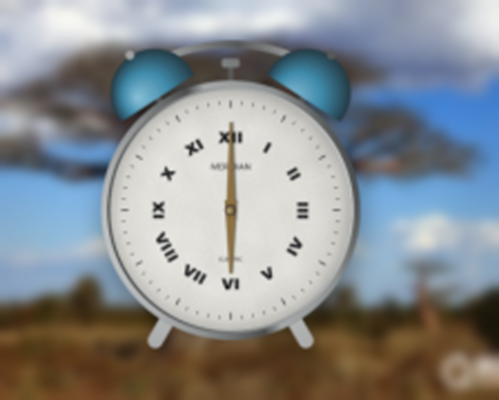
6:00
